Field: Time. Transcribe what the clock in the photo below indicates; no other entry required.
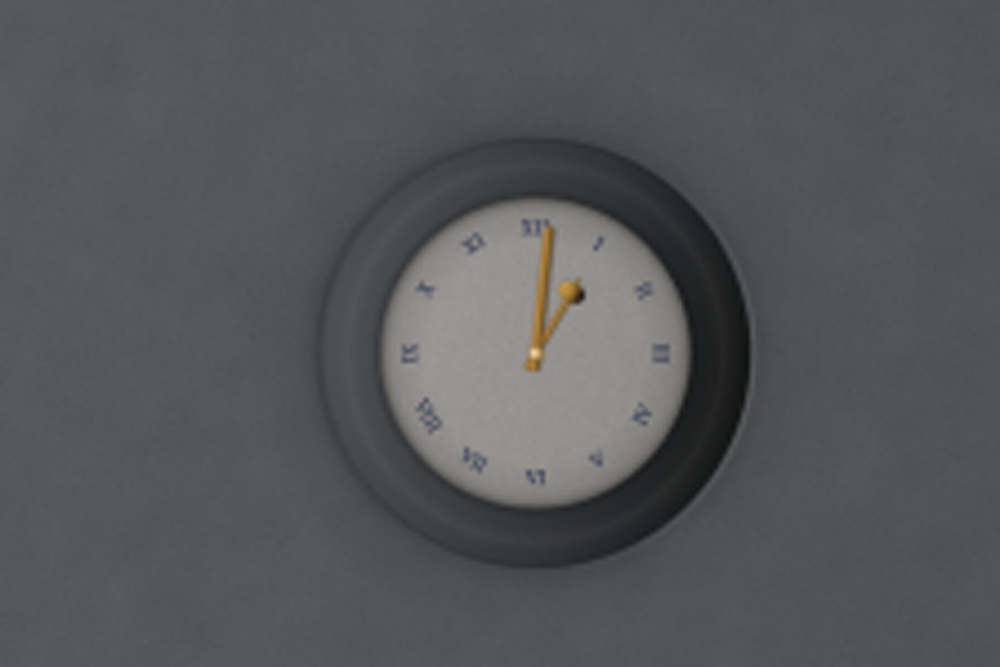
1:01
